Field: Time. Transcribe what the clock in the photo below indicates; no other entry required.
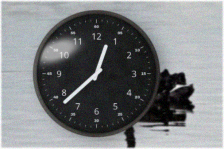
12:38
